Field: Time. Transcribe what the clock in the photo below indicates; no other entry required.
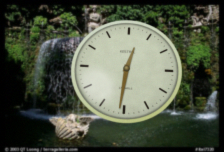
12:31
